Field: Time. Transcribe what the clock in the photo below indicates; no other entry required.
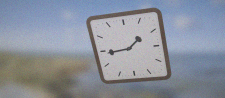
1:44
